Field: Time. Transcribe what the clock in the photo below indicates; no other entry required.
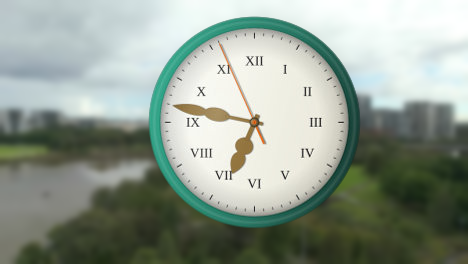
6:46:56
